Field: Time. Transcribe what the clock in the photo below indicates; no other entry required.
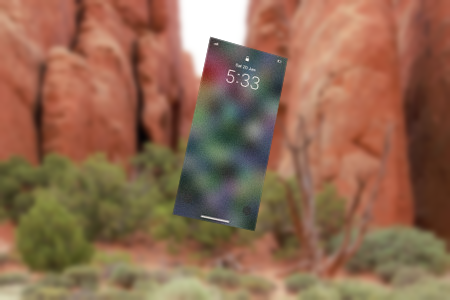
5:33
